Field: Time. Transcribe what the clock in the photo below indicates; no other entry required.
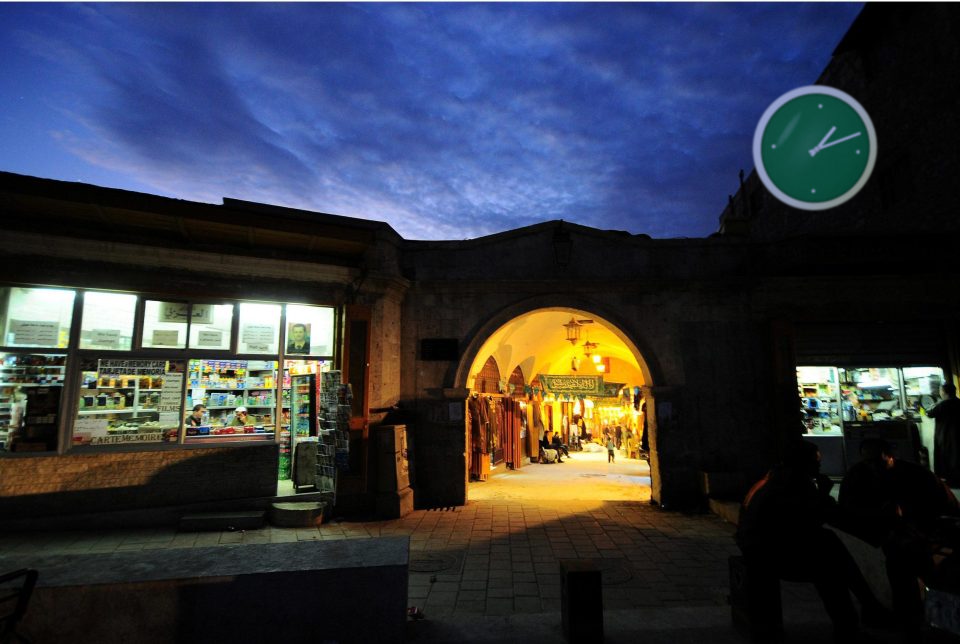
1:11
